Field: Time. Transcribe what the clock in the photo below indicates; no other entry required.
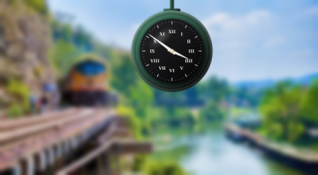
3:51
